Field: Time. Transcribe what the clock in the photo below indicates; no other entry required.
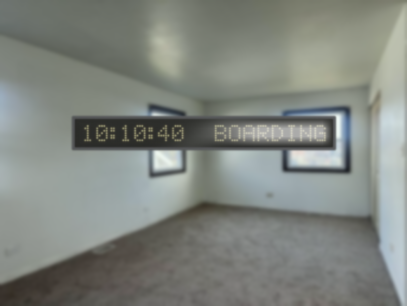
10:10:40
